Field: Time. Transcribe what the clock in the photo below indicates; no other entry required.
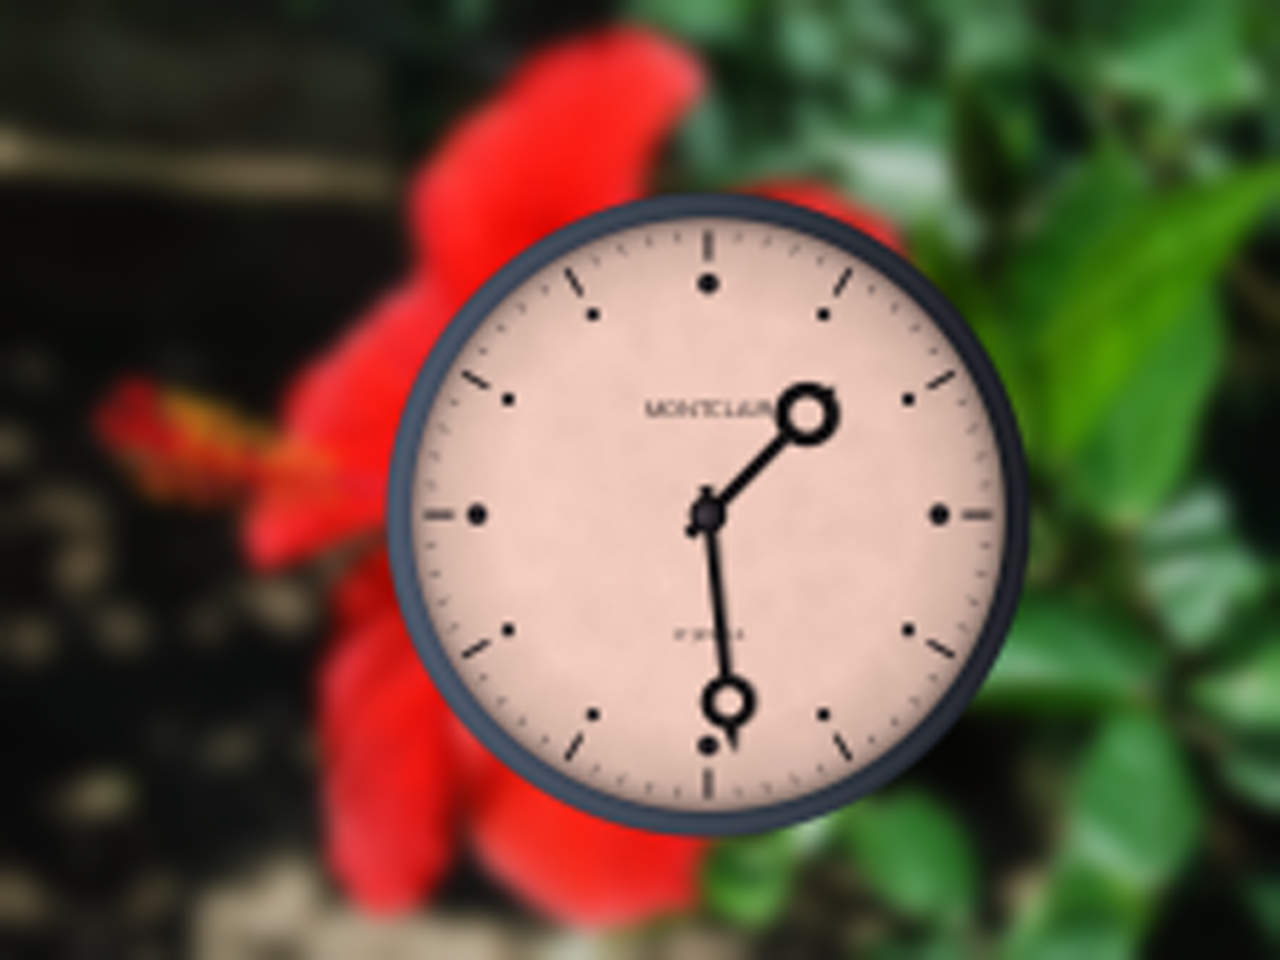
1:29
